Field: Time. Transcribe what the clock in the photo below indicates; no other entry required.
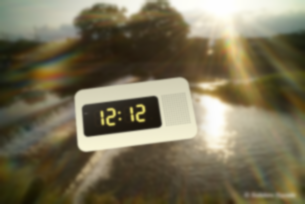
12:12
